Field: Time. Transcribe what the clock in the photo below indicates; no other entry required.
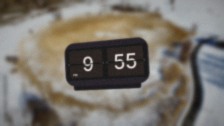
9:55
